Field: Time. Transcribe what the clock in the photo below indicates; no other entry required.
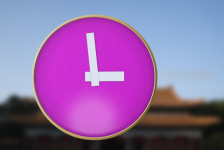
2:59
